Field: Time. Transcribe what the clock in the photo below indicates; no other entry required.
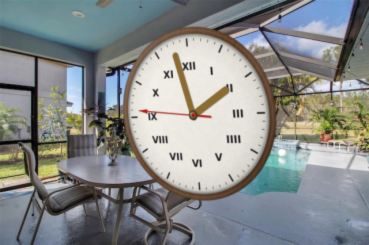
1:57:46
